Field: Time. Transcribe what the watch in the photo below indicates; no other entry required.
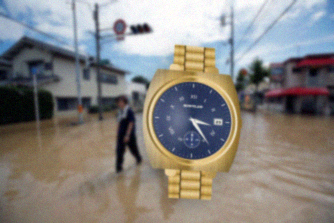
3:24
